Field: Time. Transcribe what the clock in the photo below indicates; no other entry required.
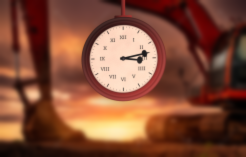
3:13
